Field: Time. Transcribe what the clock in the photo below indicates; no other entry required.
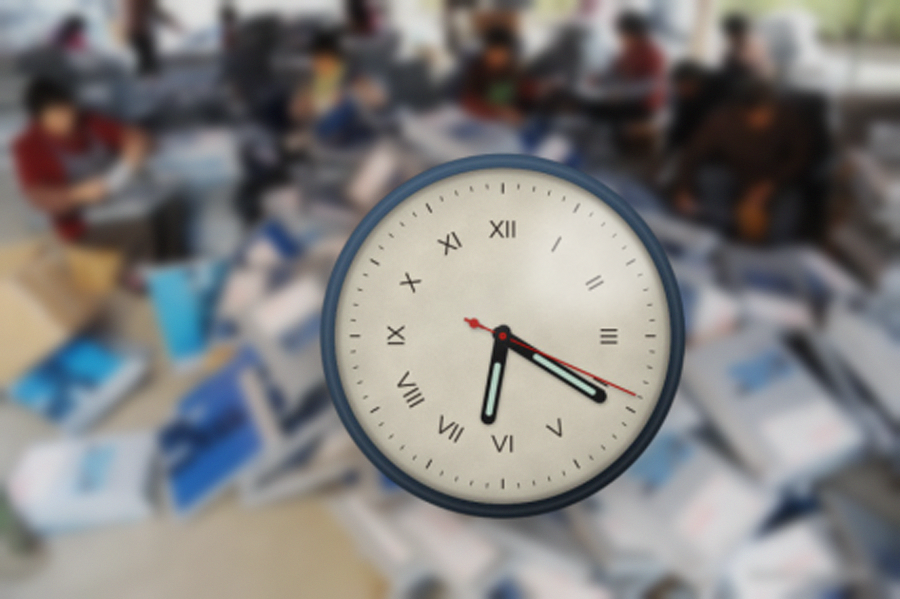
6:20:19
